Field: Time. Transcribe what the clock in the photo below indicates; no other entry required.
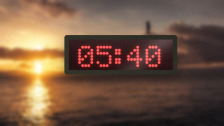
5:40
